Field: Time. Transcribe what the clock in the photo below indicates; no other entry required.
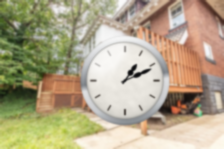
1:11
